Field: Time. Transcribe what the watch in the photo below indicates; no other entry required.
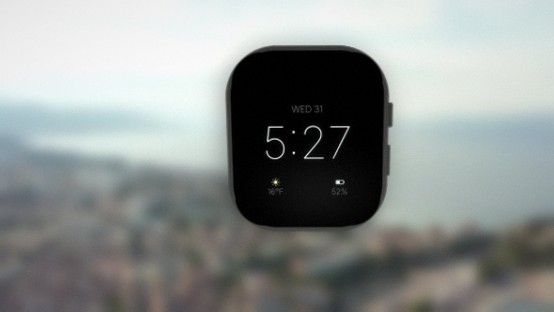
5:27
